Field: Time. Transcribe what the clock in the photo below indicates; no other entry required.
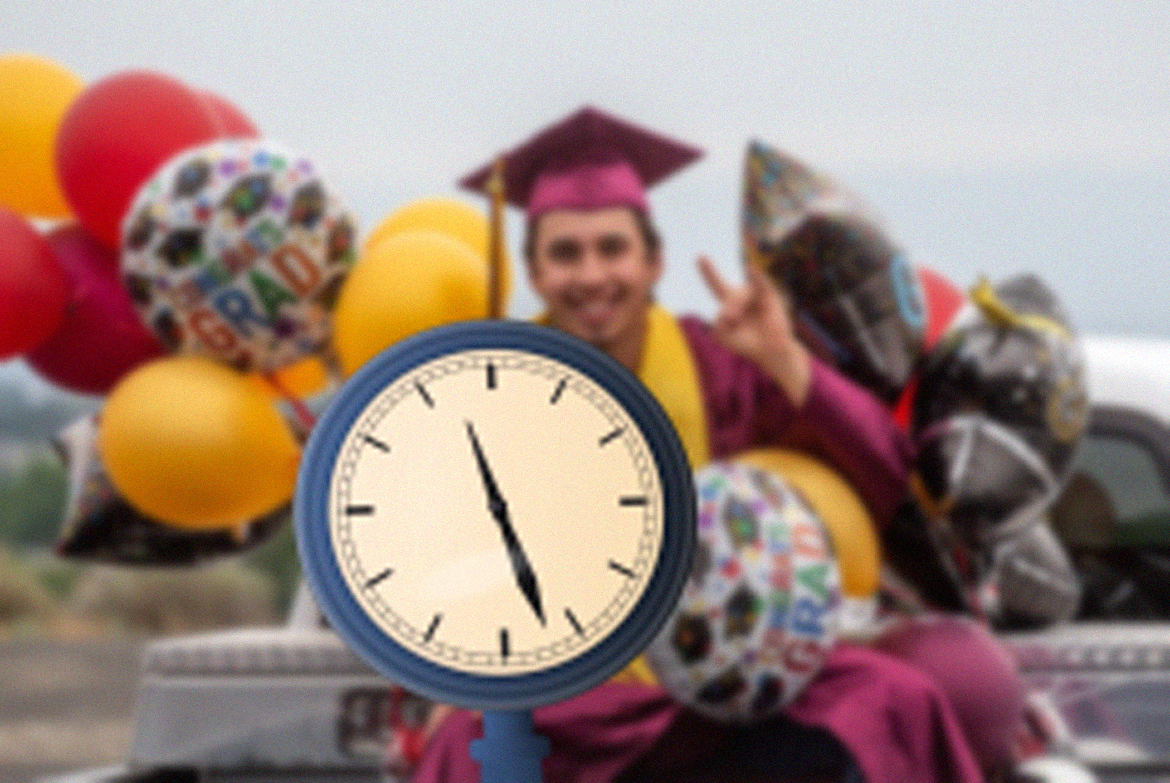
11:27
